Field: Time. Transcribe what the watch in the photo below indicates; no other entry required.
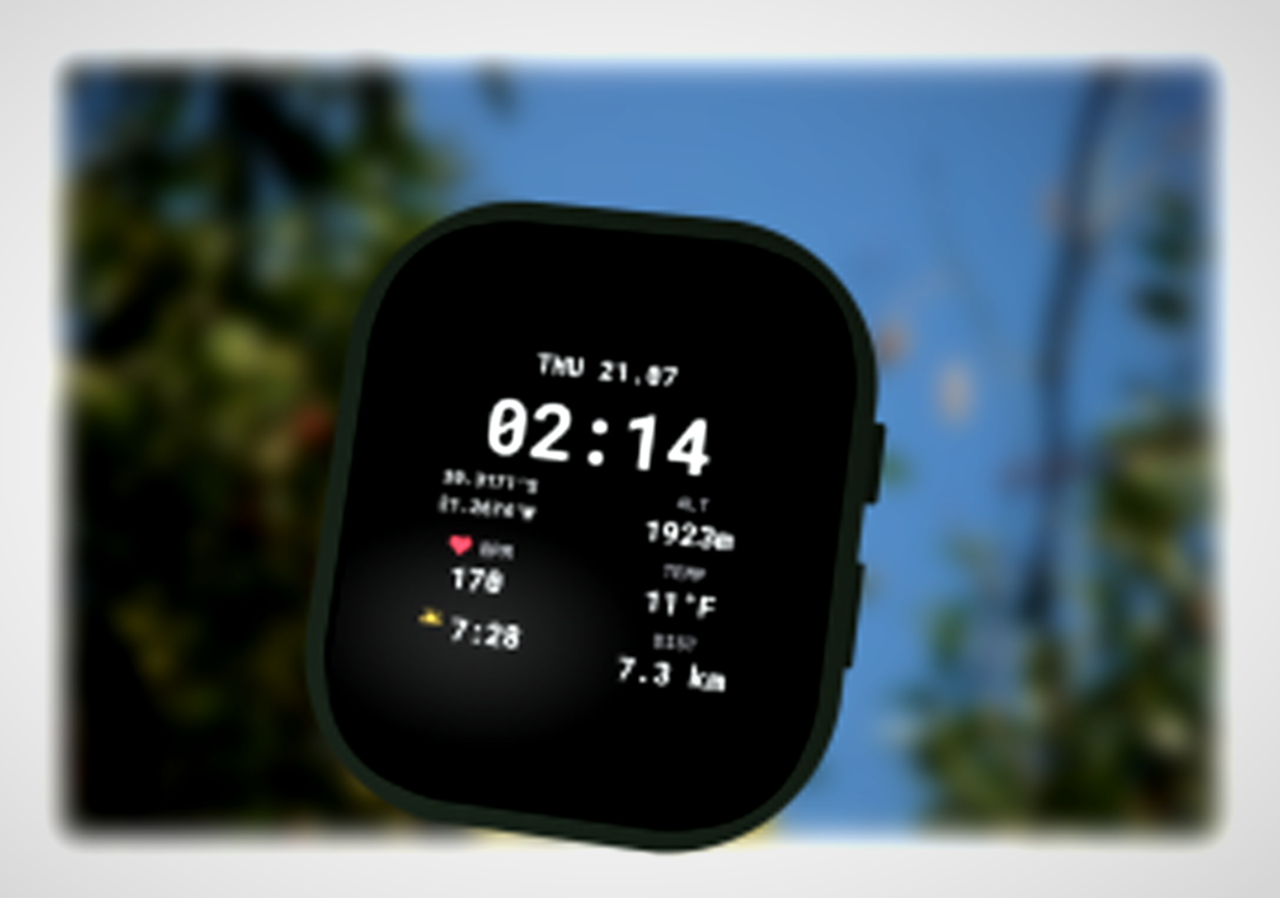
2:14
